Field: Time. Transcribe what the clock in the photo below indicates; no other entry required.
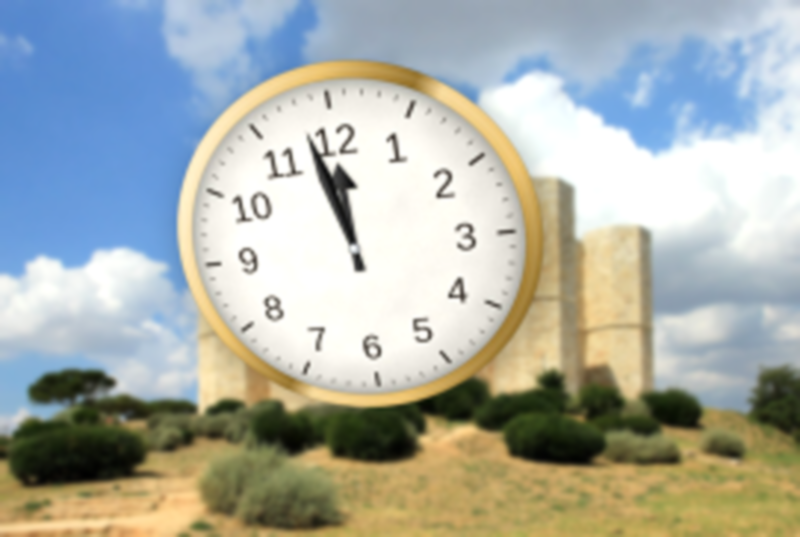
11:58
